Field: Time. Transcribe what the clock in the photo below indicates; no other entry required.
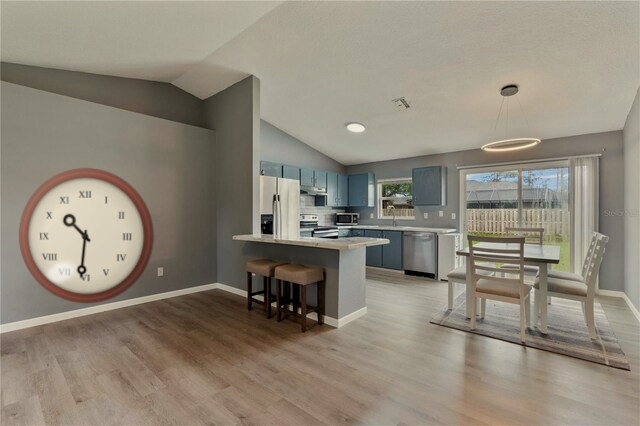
10:31
